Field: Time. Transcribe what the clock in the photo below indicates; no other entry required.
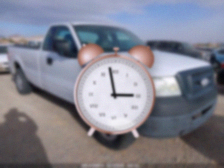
2:58
